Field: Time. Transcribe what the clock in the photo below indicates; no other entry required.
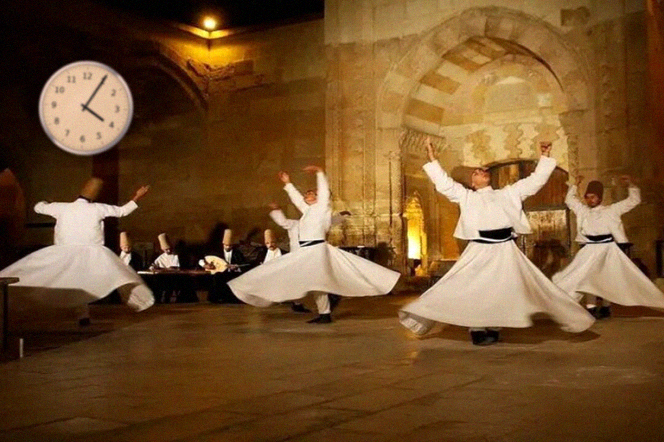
4:05
